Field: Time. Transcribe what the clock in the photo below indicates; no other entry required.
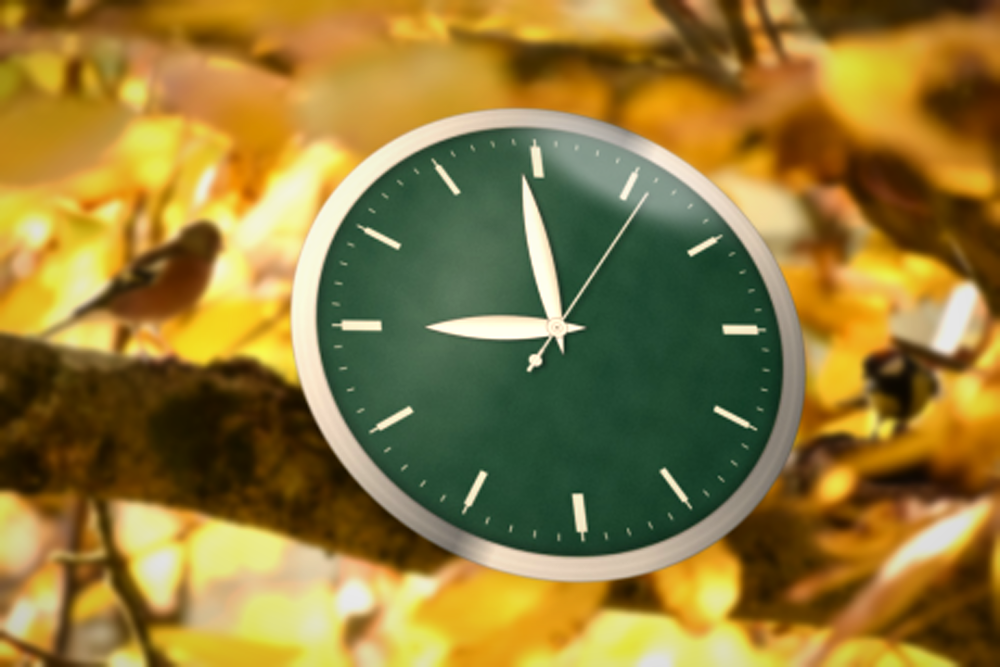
8:59:06
